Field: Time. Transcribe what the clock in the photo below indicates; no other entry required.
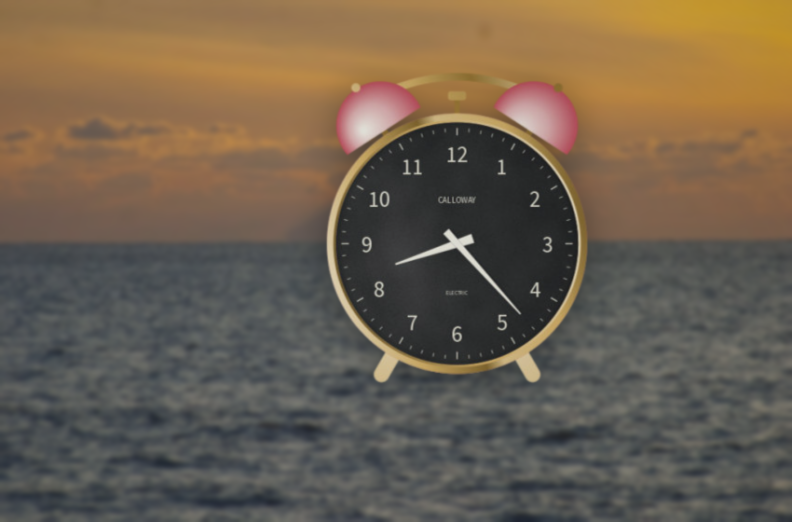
8:23
